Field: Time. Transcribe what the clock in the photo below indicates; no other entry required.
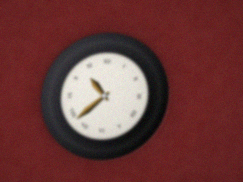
10:38
